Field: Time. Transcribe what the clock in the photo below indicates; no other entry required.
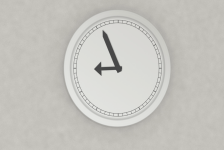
8:56
